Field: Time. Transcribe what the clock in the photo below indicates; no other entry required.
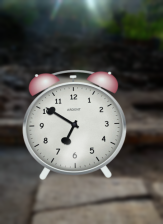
6:51
